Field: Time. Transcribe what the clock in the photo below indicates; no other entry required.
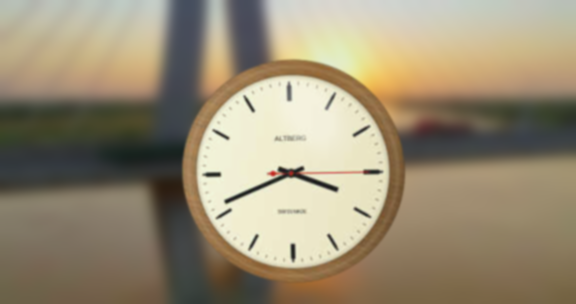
3:41:15
